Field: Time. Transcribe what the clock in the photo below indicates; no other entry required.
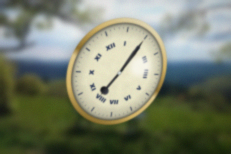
8:10
